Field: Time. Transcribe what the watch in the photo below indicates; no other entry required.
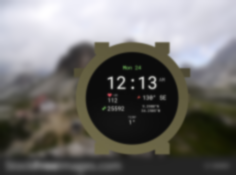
12:13
